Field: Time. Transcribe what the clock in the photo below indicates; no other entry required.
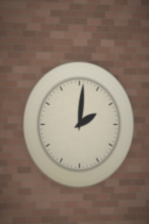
2:01
